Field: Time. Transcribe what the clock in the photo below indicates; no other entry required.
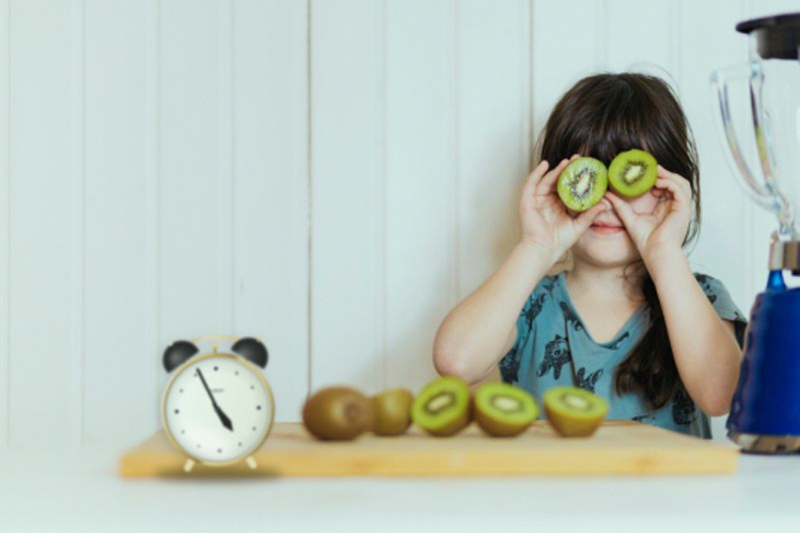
4:56
